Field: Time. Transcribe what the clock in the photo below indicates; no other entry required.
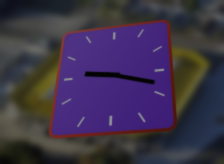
9:18
